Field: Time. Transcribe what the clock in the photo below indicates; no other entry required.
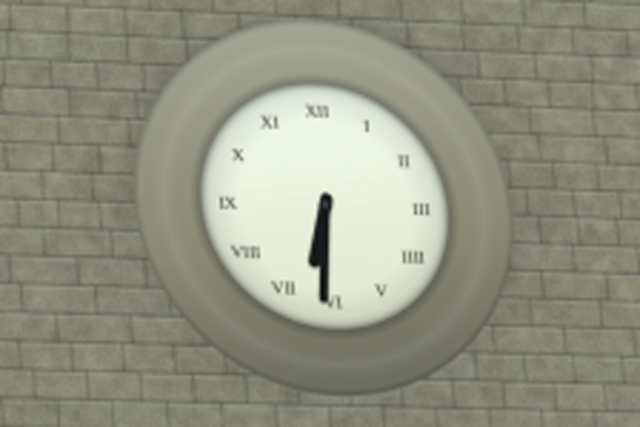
6:31
